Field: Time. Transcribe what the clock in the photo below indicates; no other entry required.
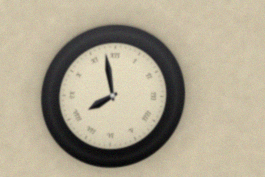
7:58
